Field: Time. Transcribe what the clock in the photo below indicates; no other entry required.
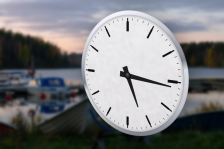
5:16
